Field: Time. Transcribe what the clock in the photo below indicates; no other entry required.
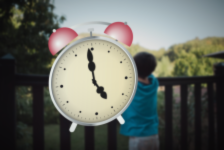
4:59
